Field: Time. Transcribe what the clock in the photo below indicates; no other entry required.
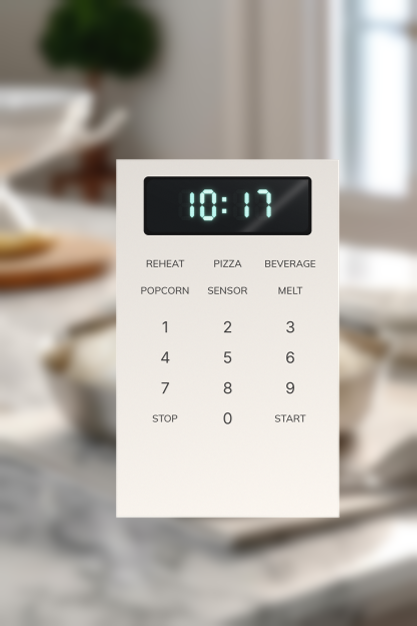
10:17
